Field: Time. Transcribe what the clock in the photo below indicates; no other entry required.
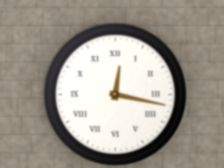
12:17
